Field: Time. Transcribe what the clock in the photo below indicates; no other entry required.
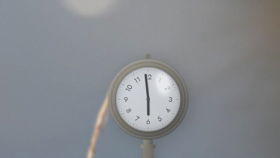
5:59
